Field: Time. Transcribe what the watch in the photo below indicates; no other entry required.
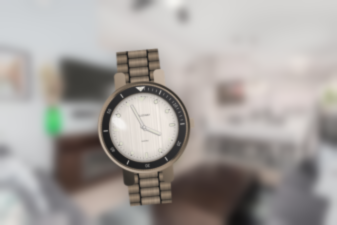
3:56
